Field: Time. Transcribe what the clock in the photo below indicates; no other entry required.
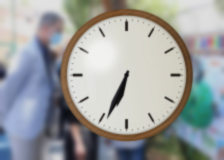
6:34
